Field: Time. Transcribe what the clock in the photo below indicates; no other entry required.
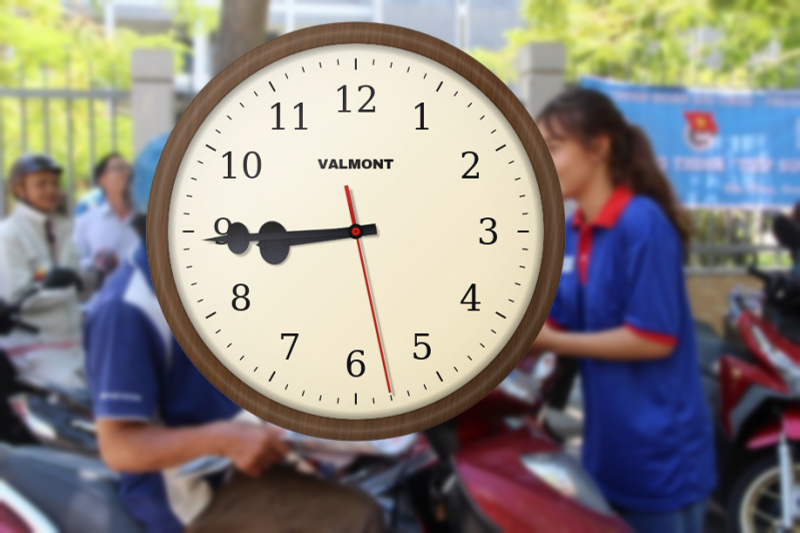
8:44:28
